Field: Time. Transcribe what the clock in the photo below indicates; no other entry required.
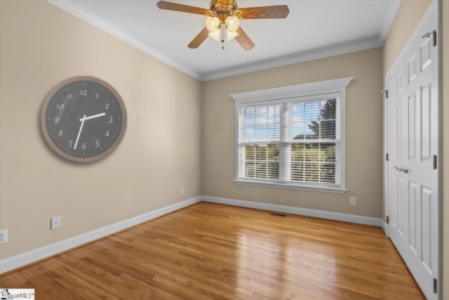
2:33
